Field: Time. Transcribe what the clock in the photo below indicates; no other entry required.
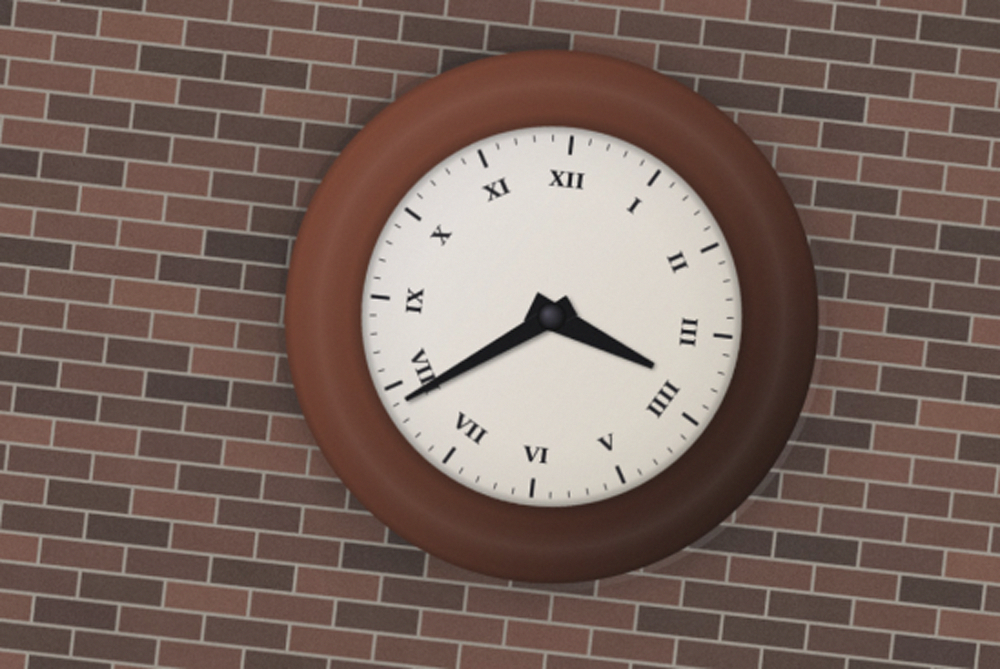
3:39
